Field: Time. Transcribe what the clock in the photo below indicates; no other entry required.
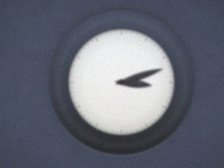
3:12
